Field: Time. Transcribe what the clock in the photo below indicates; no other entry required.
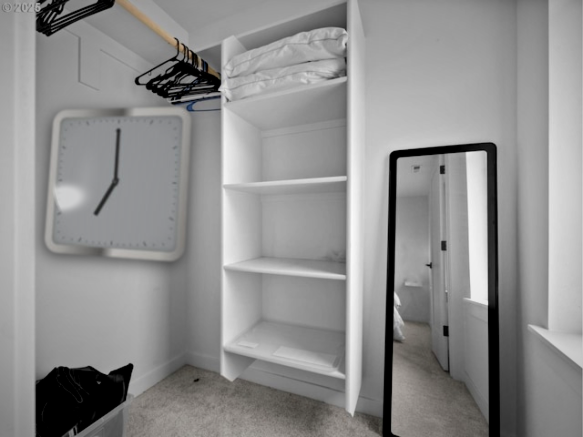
7:00
